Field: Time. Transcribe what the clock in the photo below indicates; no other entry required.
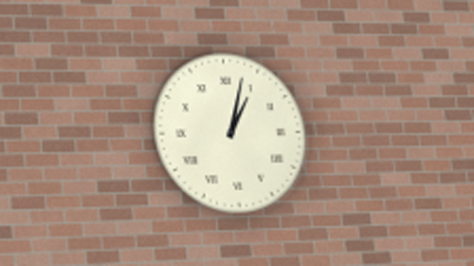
1:03
